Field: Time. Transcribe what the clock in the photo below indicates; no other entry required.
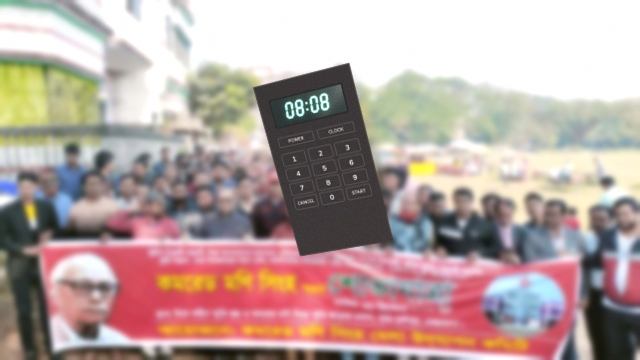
8:08
